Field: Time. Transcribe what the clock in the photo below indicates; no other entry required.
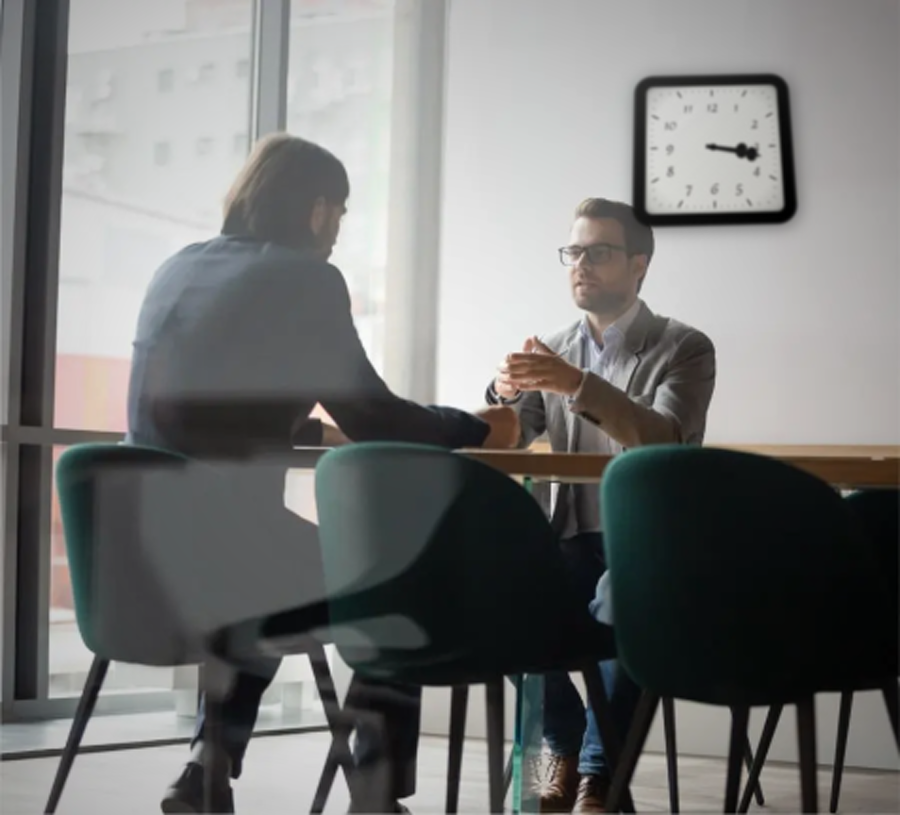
3:17
